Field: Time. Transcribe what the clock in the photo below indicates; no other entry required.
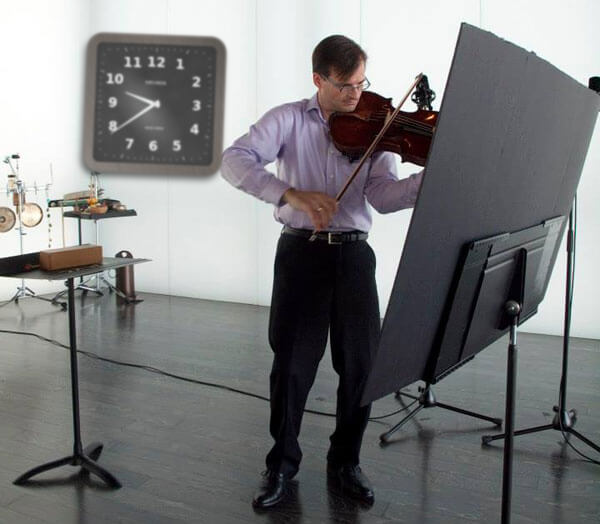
9:39
